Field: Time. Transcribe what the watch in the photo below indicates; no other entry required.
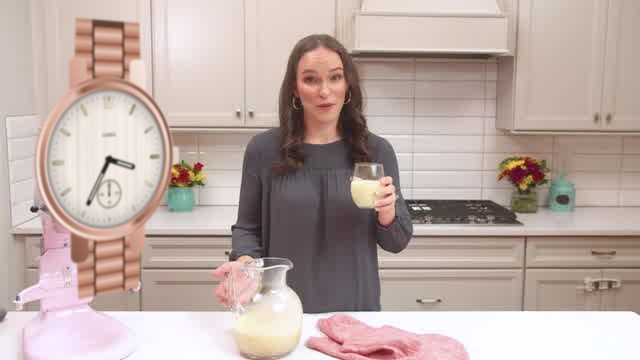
3:35
